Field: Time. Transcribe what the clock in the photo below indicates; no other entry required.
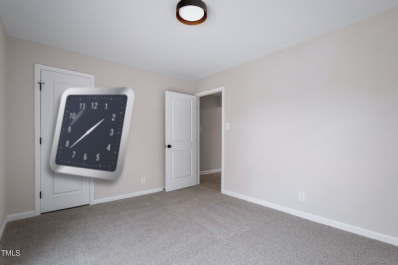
1:38
